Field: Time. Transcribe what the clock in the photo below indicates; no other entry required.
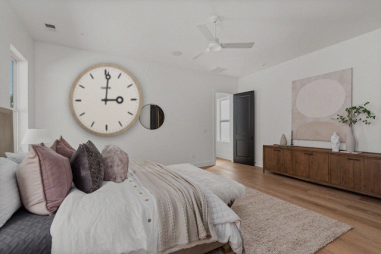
3:01
